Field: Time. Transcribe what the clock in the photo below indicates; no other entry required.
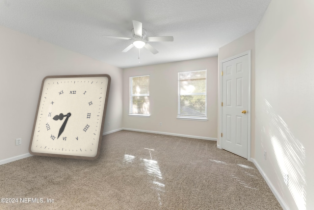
8:33
